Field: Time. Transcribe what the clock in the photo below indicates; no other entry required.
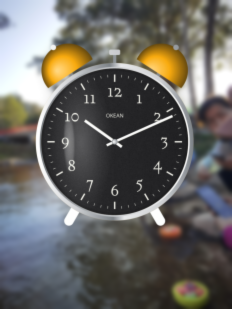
10:11
